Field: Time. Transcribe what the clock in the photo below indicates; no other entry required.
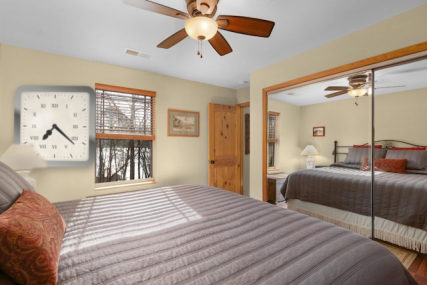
7:22
